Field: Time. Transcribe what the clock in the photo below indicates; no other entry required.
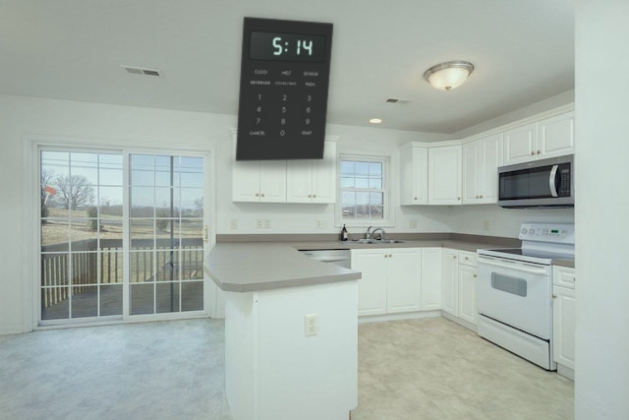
5:14
